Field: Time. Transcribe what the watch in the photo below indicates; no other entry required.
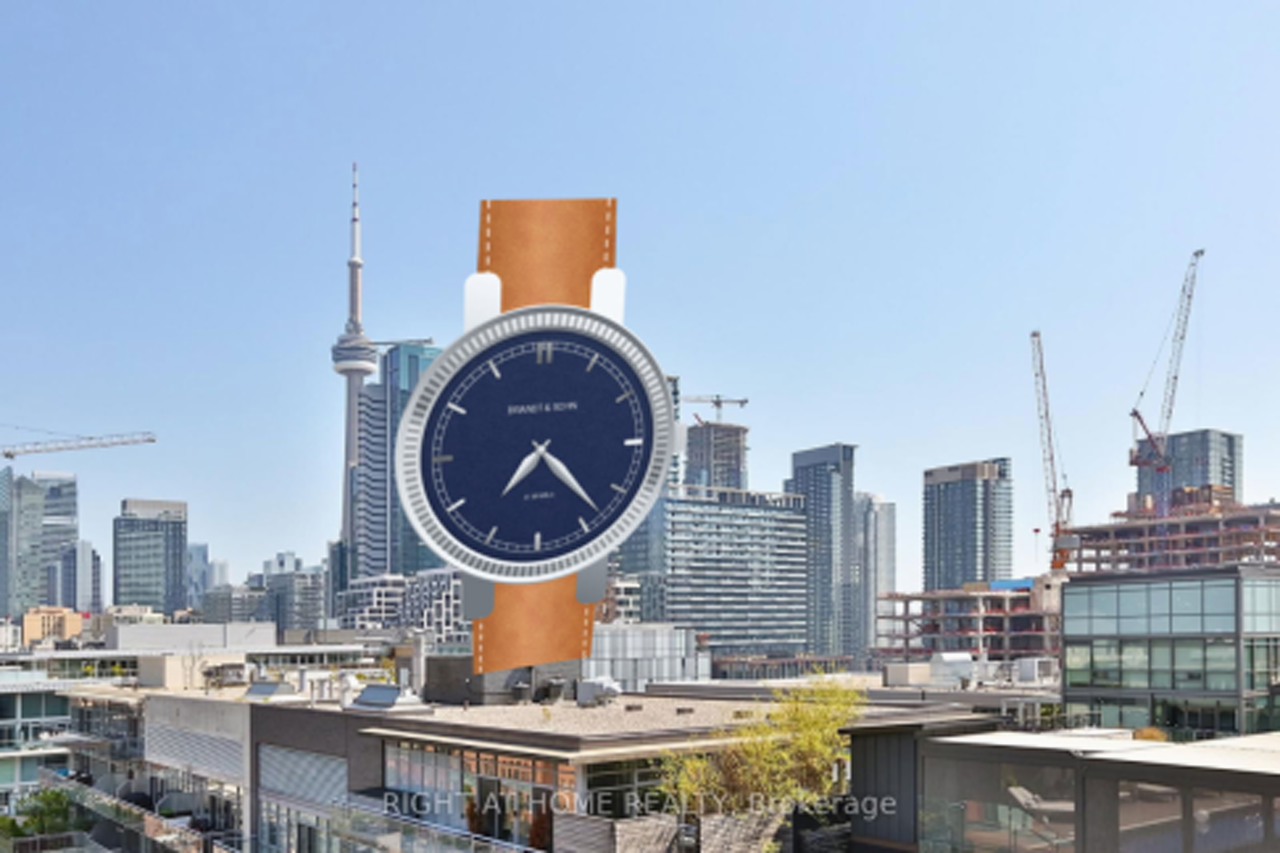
7:23
